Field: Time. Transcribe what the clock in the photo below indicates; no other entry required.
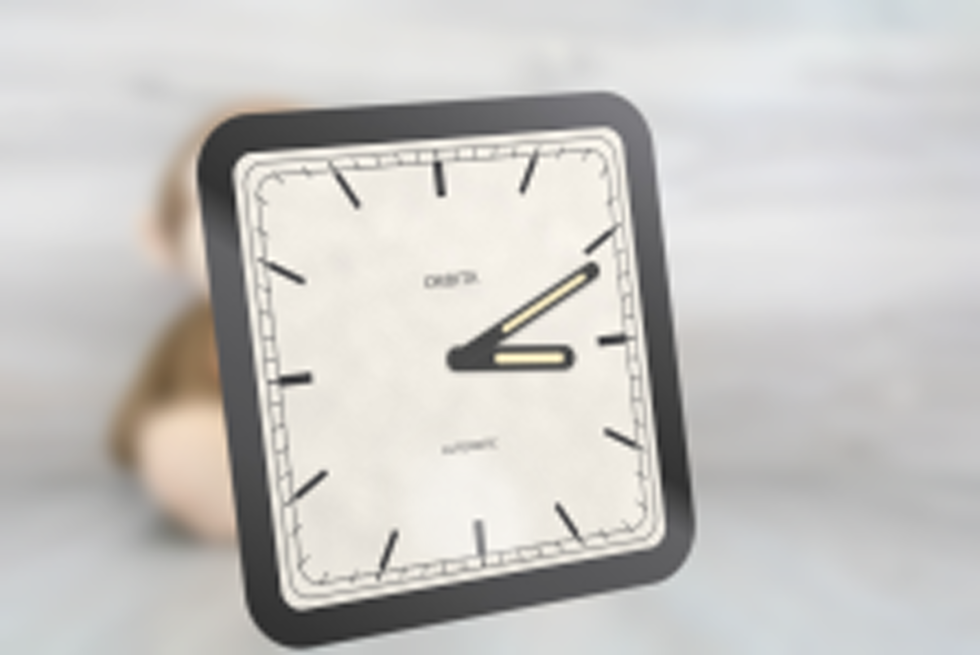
3:11
